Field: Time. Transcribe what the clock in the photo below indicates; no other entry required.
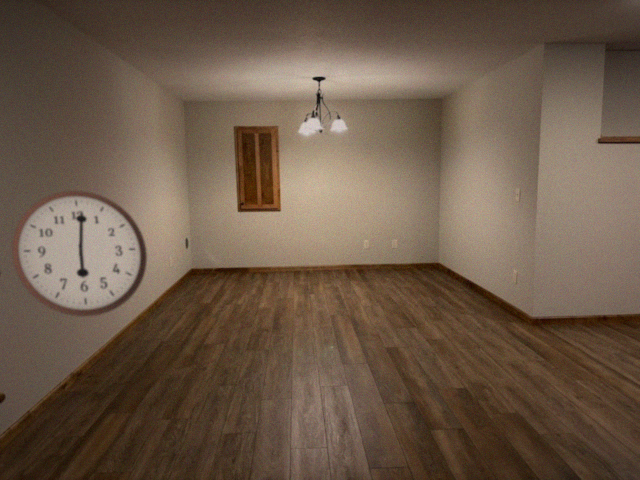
6:01
